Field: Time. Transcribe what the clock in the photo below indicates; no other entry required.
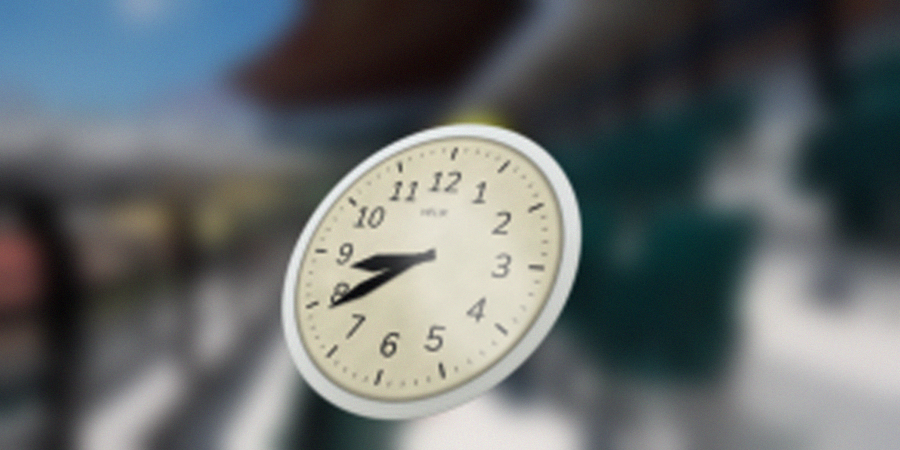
8:39
